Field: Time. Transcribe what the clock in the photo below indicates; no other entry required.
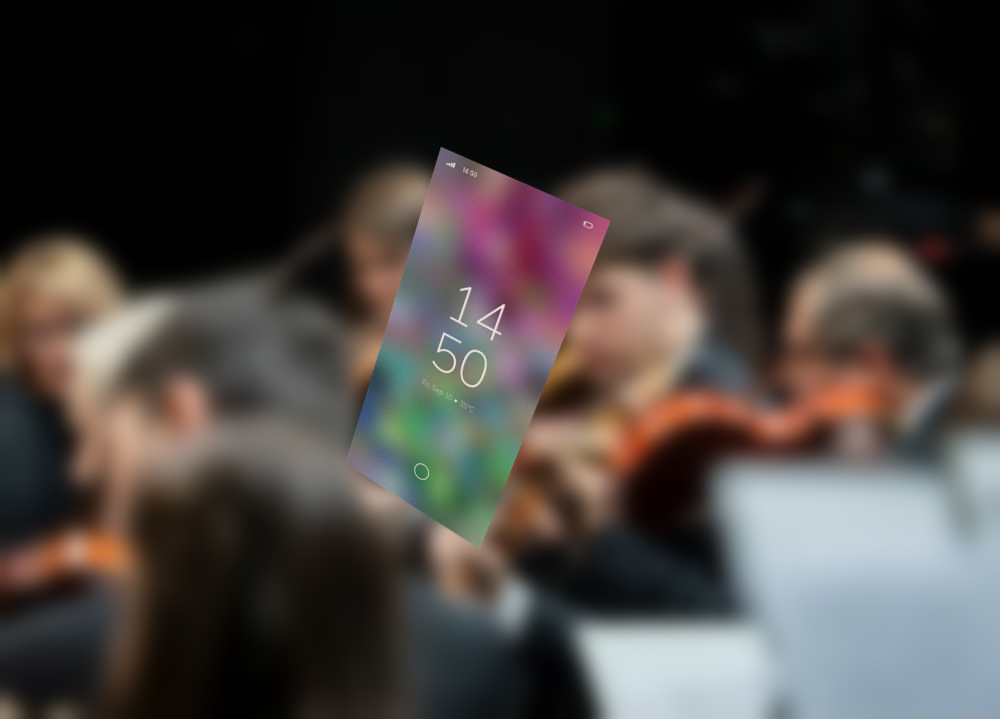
14:50
